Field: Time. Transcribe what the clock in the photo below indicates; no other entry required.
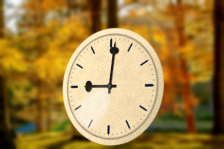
9:01
